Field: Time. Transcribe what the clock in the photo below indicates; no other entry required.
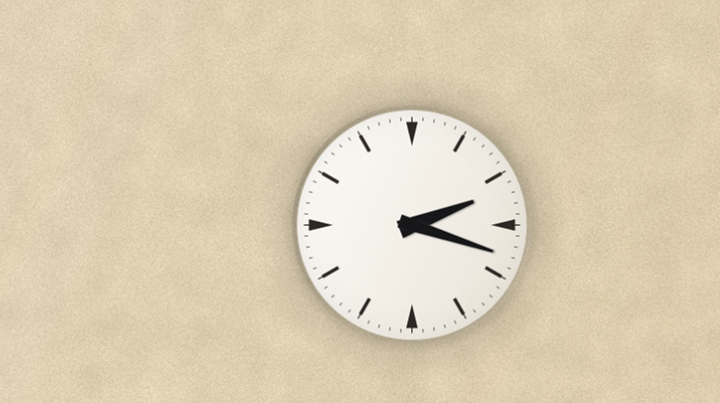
2:18
